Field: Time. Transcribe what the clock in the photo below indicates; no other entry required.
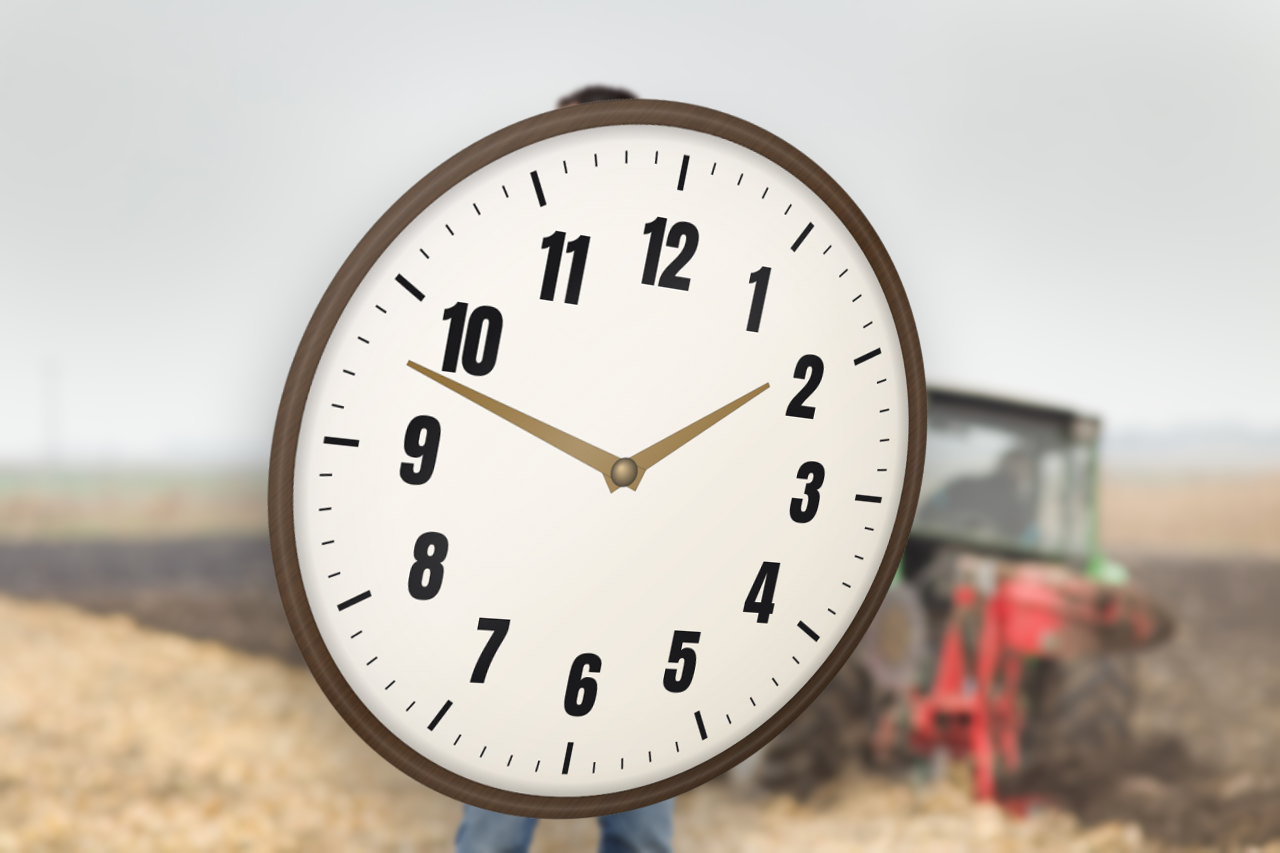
1:48
